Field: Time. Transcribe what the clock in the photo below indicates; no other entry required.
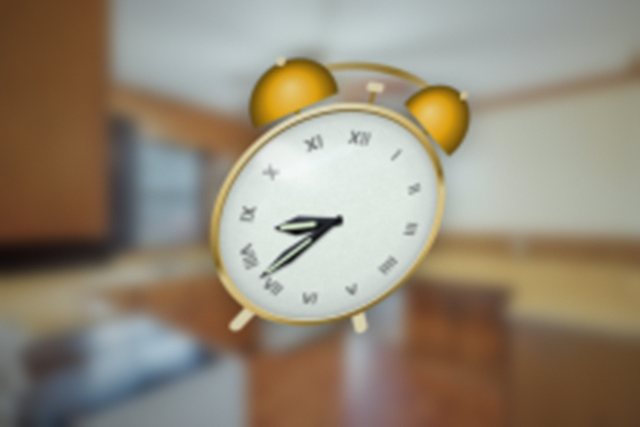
8:37
